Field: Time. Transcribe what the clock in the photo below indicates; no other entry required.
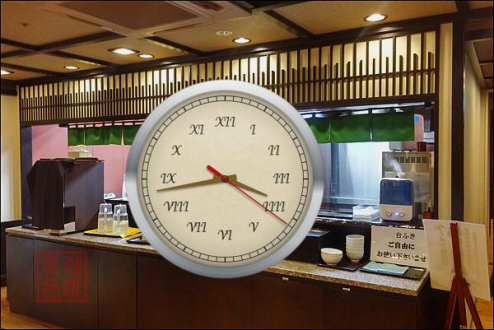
3:43:21
